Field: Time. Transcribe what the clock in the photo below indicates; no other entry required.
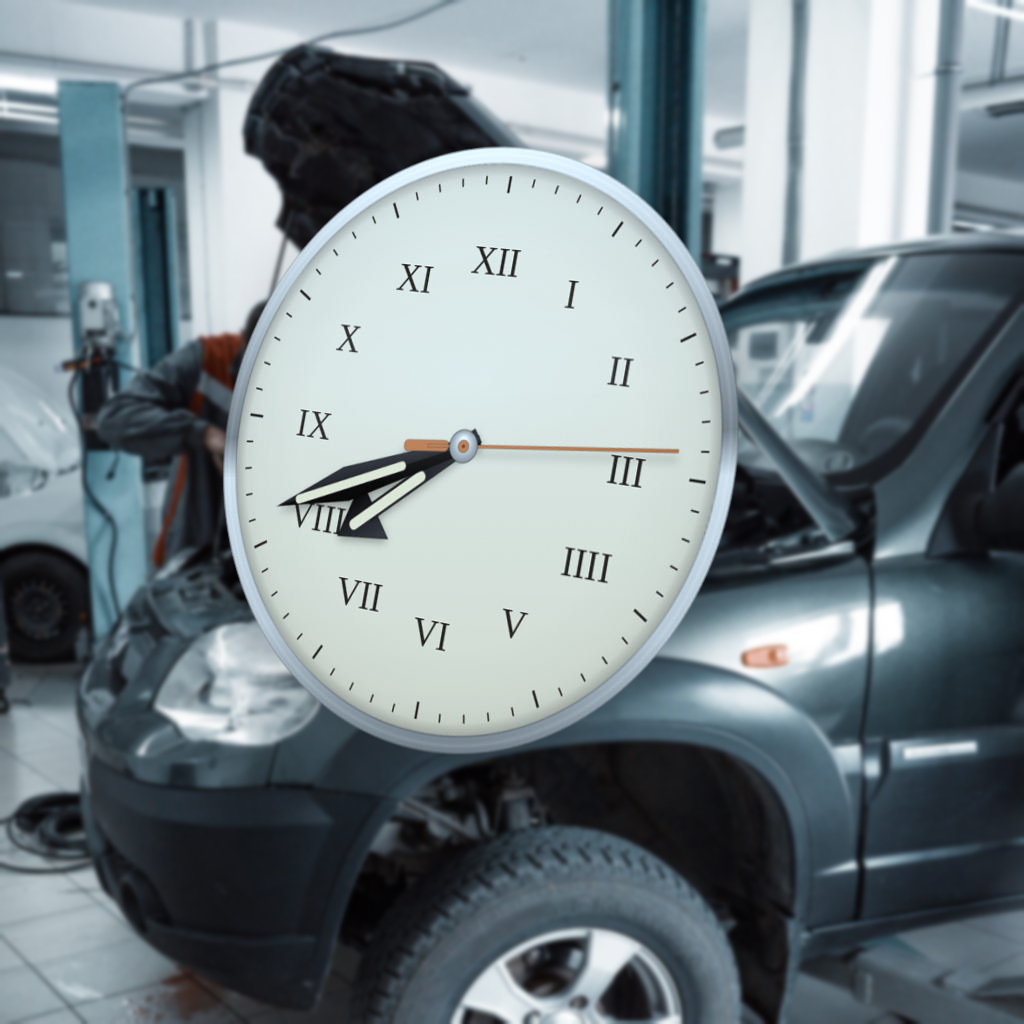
7:41:14
